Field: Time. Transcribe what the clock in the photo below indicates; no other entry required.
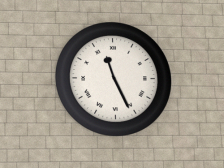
11:26
